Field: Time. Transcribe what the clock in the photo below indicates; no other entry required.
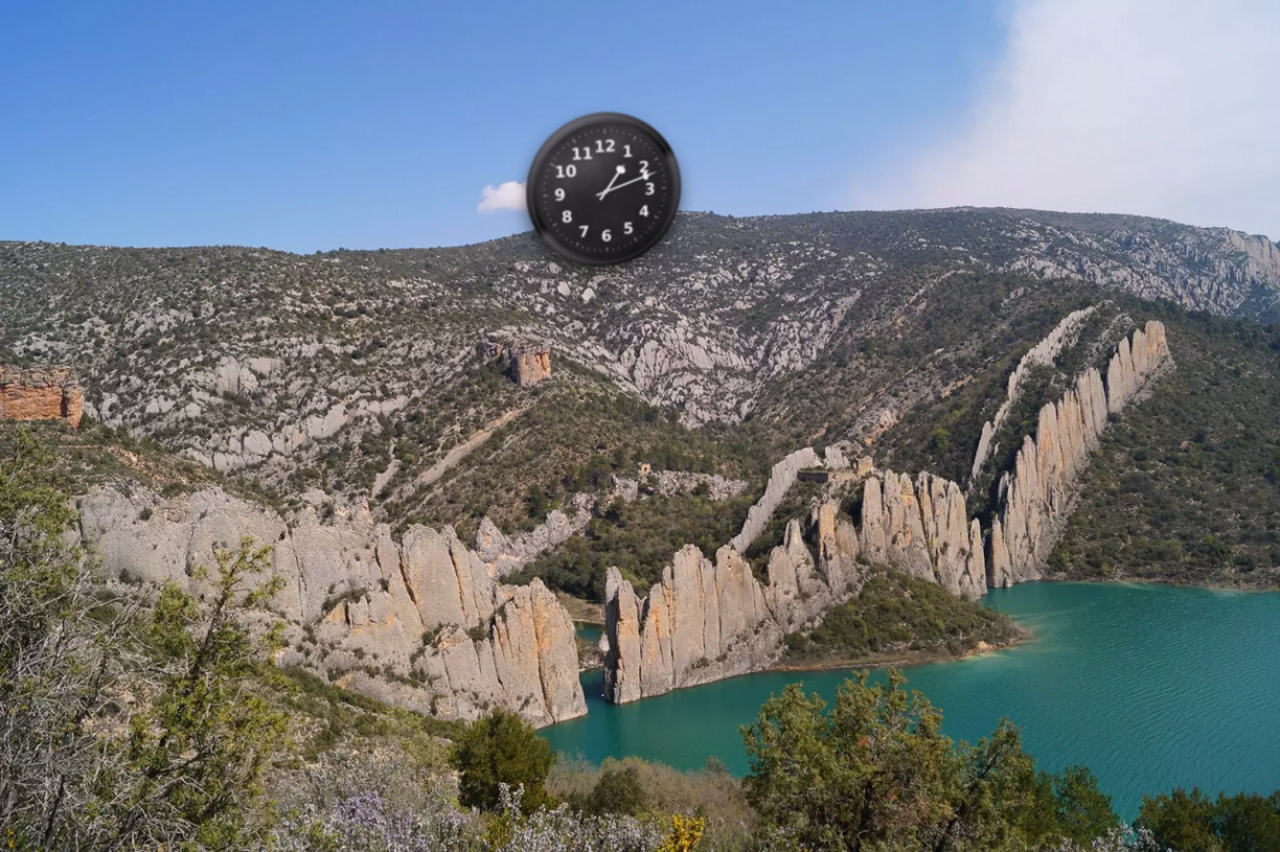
1:12
